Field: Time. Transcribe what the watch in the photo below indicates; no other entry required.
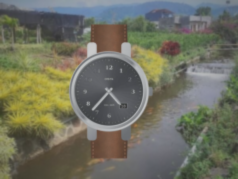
4:37
